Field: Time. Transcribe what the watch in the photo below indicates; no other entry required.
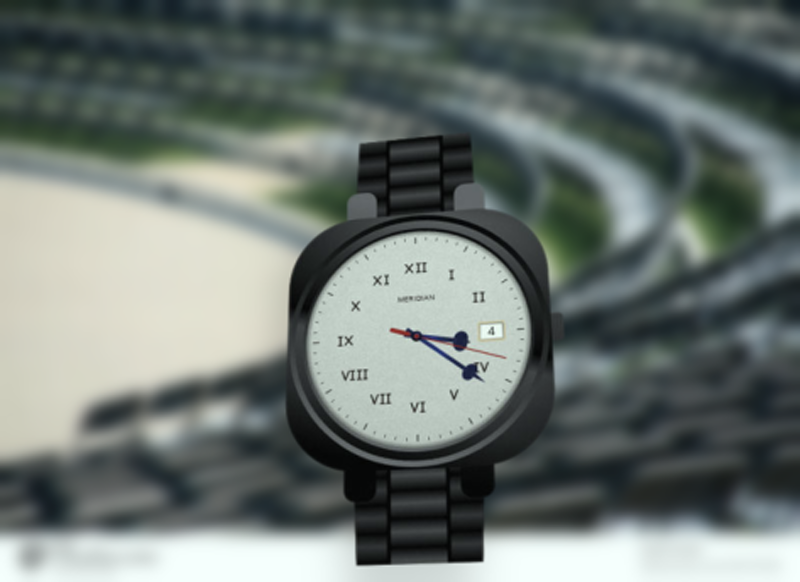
3:21:18
